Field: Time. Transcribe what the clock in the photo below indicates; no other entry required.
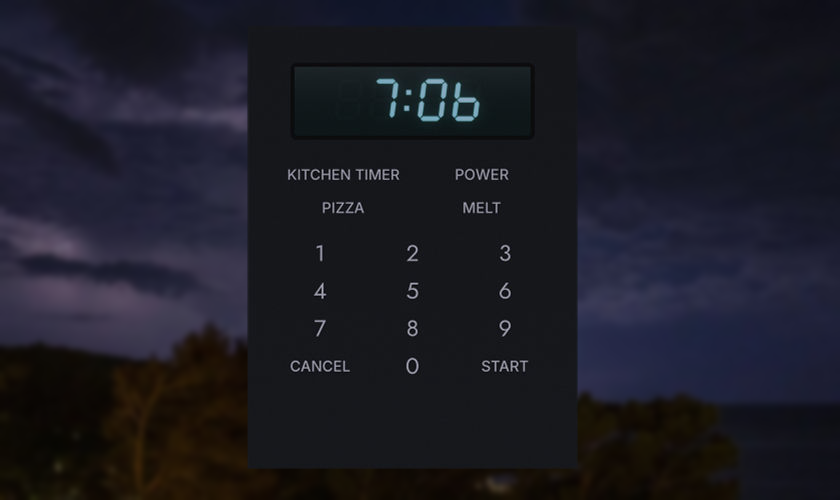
7:06
